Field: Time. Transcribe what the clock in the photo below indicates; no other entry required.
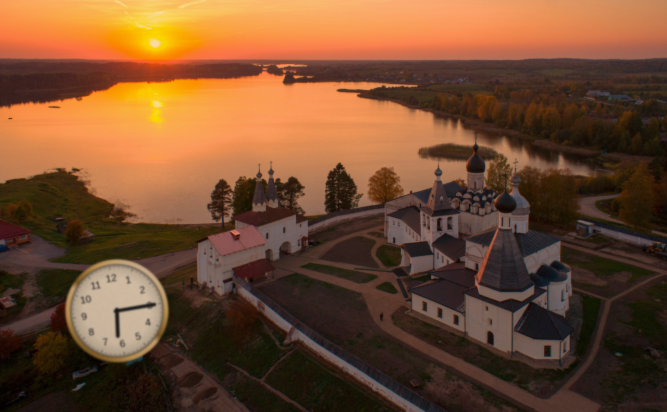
6:15
